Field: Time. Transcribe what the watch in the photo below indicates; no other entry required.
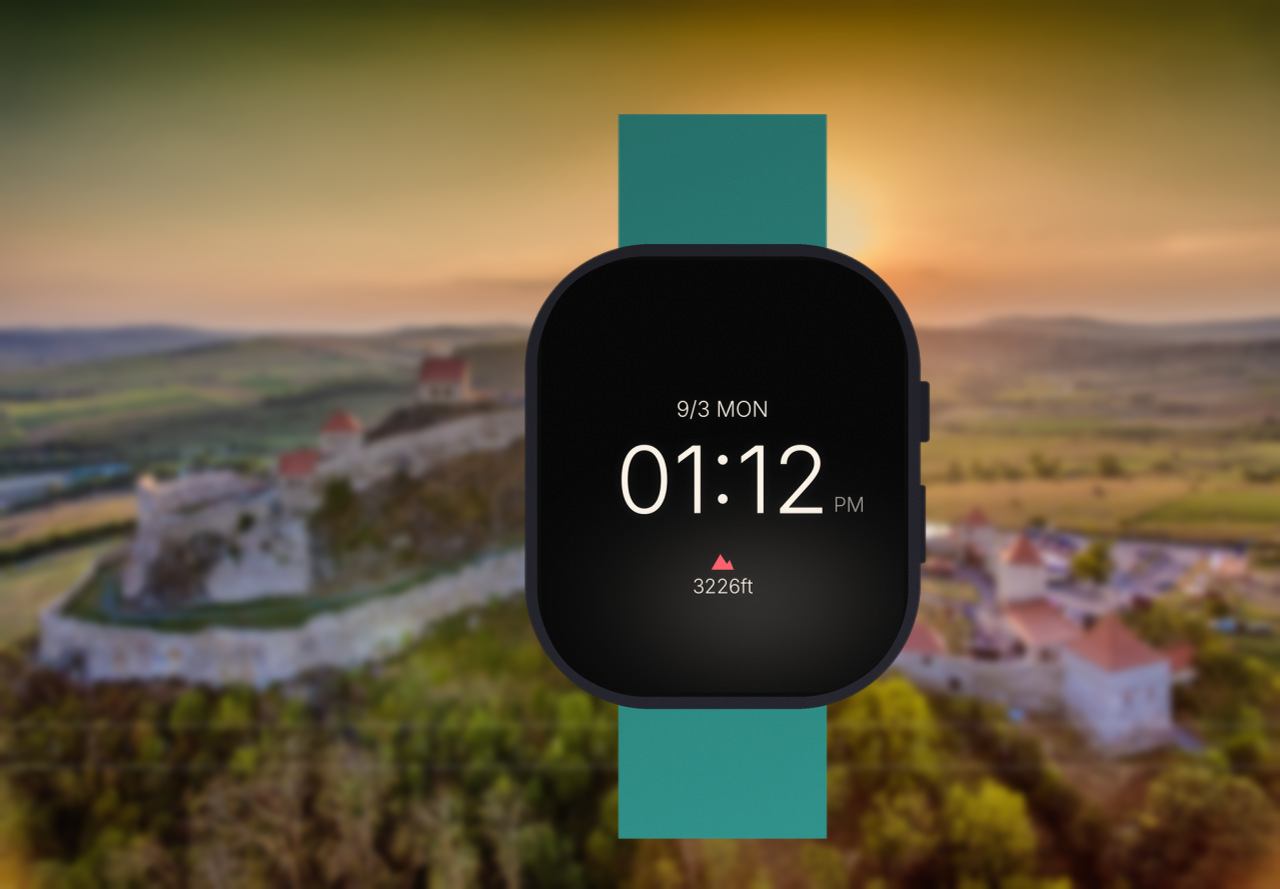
1:12
